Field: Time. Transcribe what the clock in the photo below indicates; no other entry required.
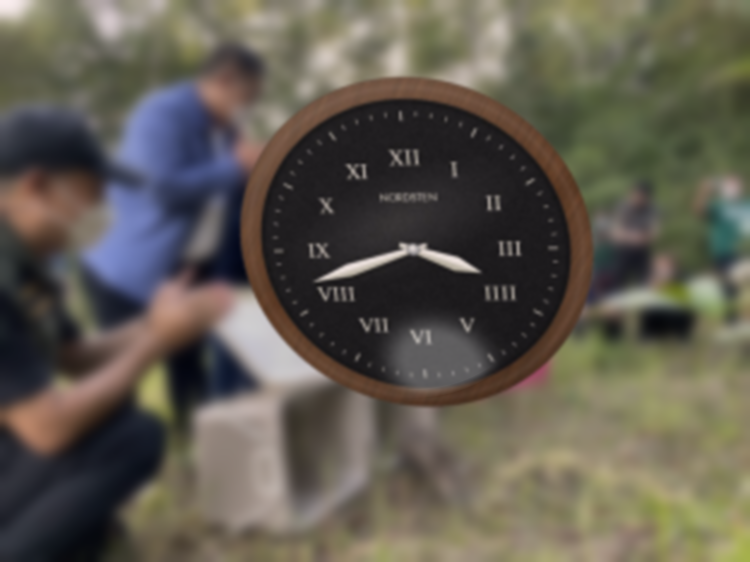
3:42
